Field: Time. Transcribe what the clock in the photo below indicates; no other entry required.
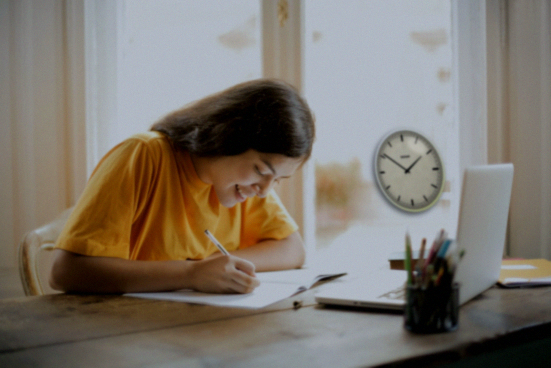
1:51
